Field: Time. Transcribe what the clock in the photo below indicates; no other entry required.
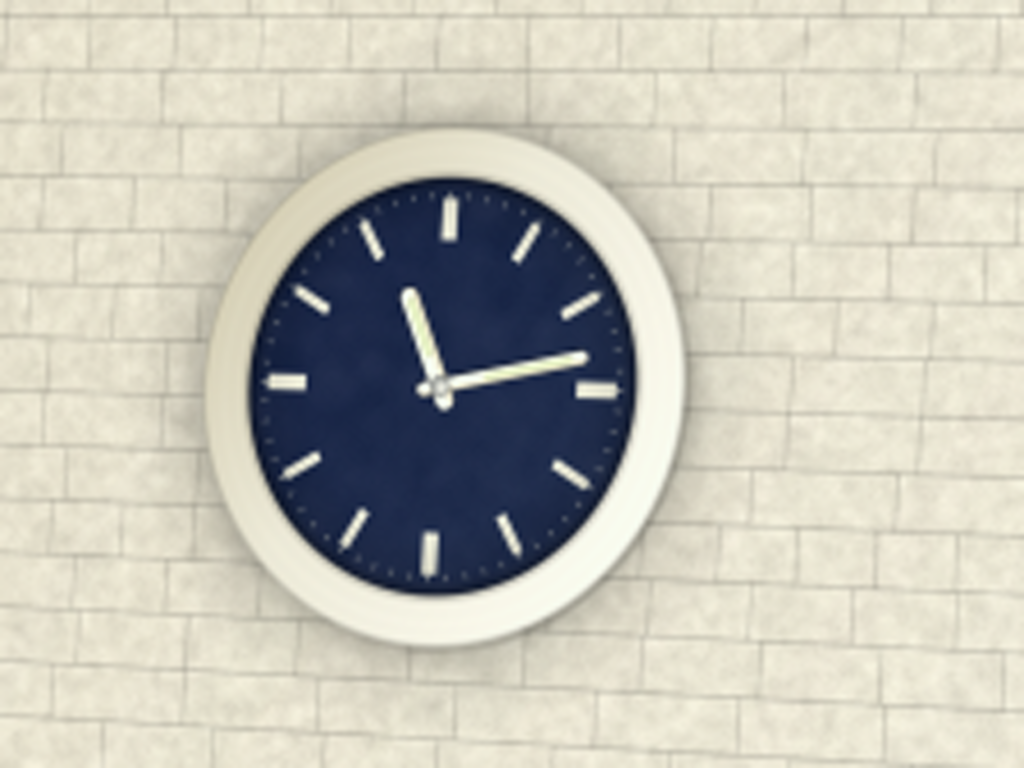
11:13
